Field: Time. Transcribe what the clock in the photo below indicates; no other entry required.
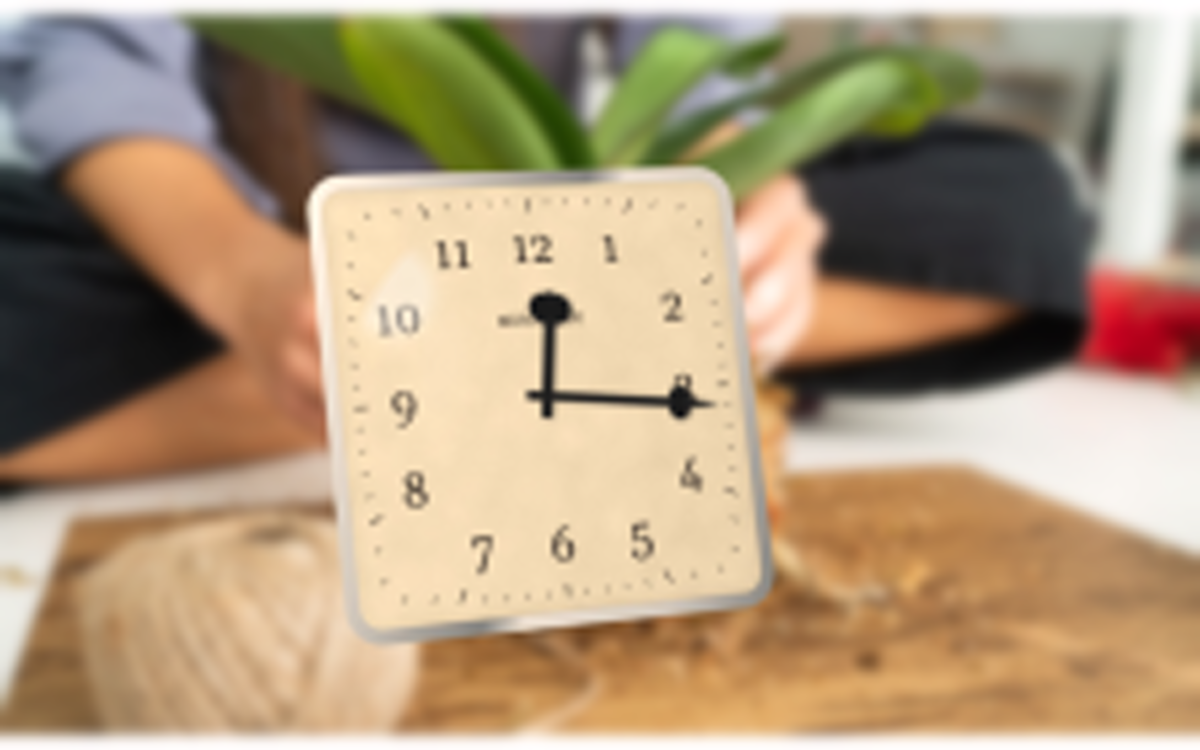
12:16
